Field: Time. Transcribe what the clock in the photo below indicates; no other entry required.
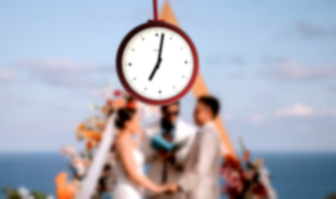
7:02
